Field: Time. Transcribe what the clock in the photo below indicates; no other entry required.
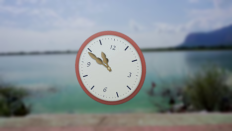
10:49
